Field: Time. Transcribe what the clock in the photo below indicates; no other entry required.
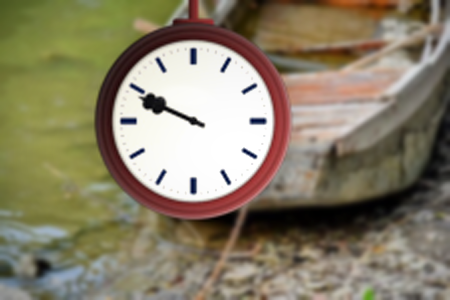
9:49
